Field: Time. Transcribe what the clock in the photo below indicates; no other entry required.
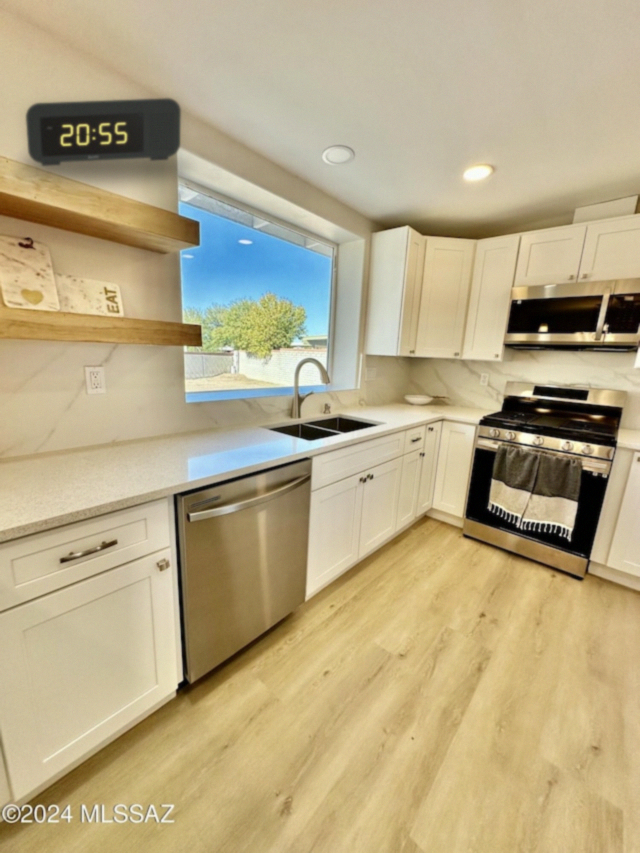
20:55
